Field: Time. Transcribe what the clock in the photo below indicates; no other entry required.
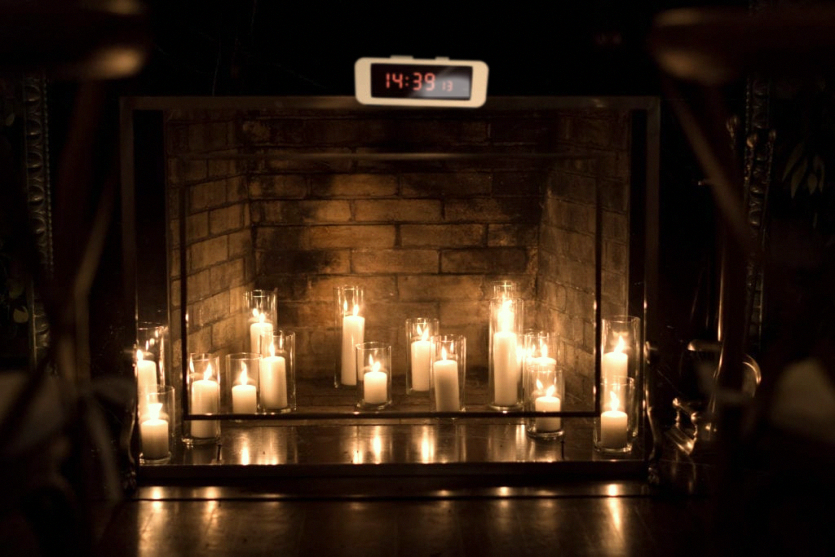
14:39
